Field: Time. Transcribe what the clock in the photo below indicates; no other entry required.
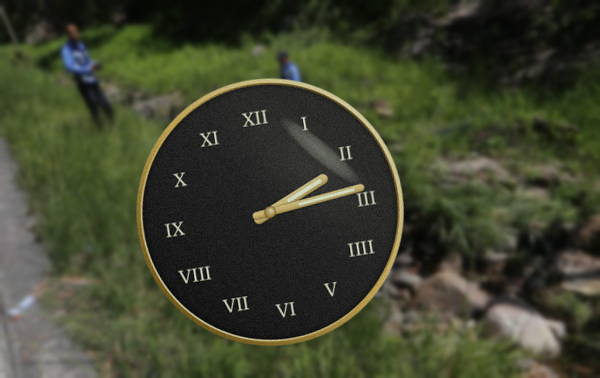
2:14
